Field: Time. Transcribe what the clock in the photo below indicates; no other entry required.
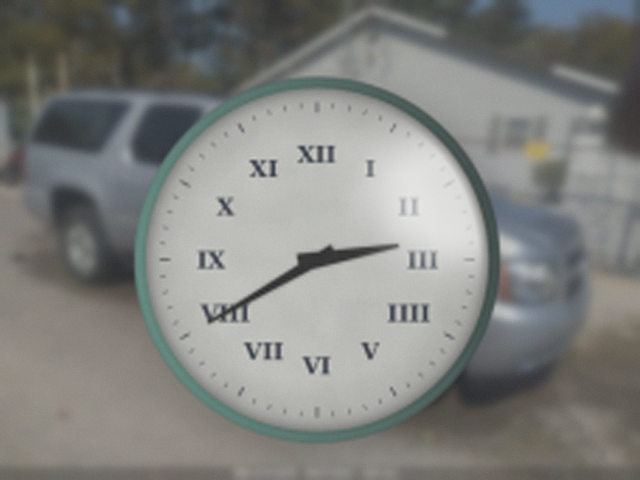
2:40
